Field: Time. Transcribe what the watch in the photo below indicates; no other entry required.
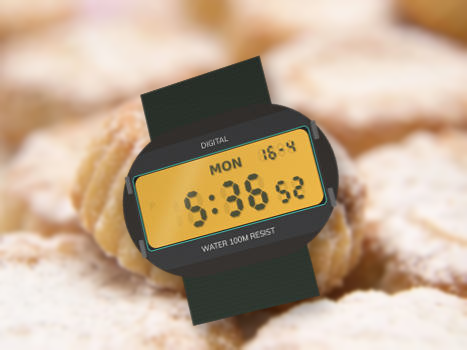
5:36:52
